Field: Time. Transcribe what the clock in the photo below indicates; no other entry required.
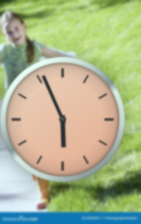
5:56
